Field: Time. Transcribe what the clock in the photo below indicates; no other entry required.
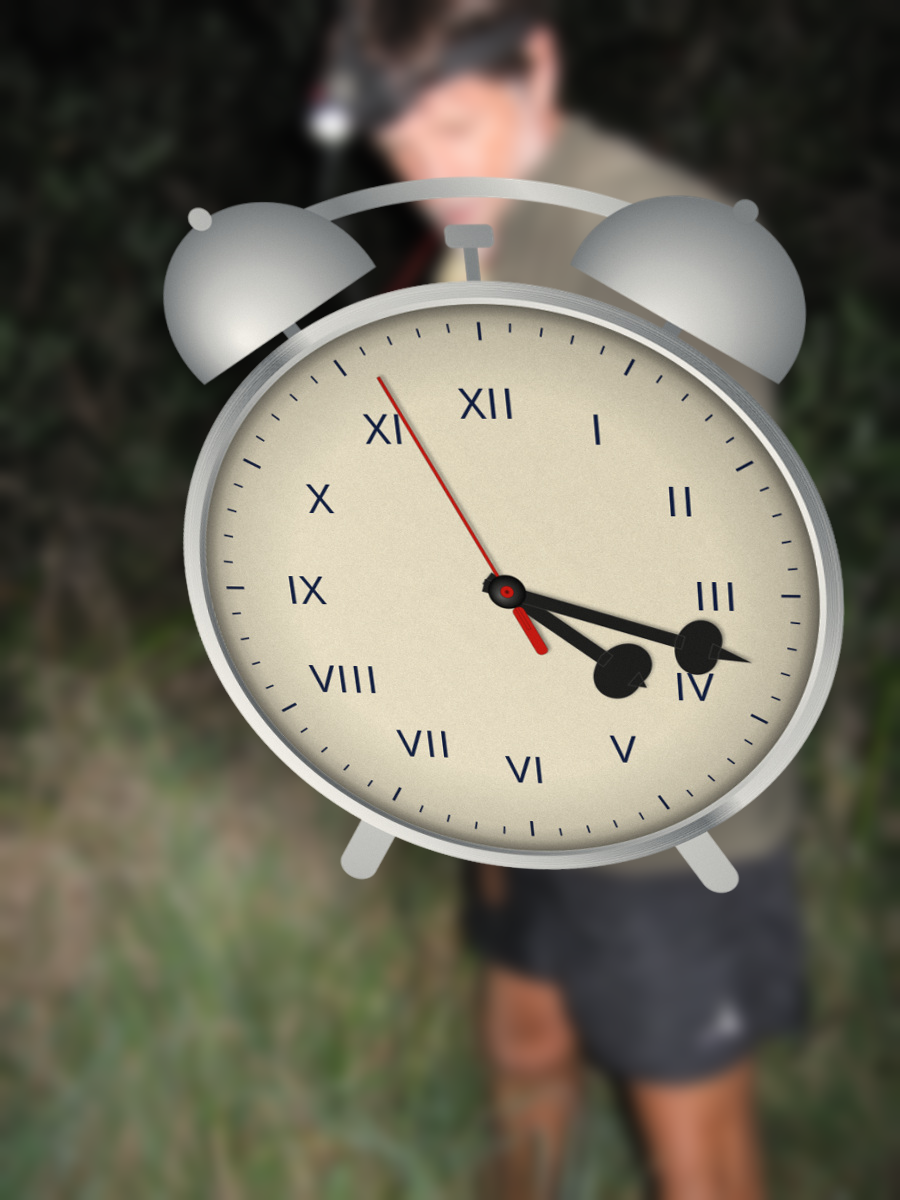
4:17:56
